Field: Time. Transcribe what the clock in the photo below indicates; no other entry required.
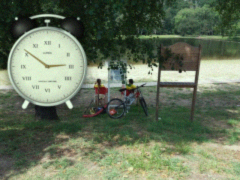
2:51
